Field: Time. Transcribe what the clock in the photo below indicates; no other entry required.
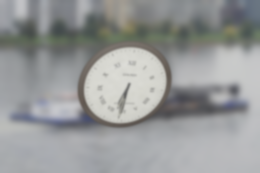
6:31
